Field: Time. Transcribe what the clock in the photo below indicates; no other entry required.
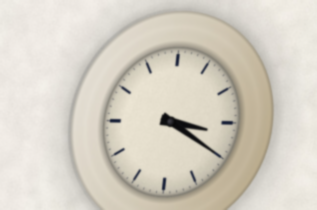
3:20
